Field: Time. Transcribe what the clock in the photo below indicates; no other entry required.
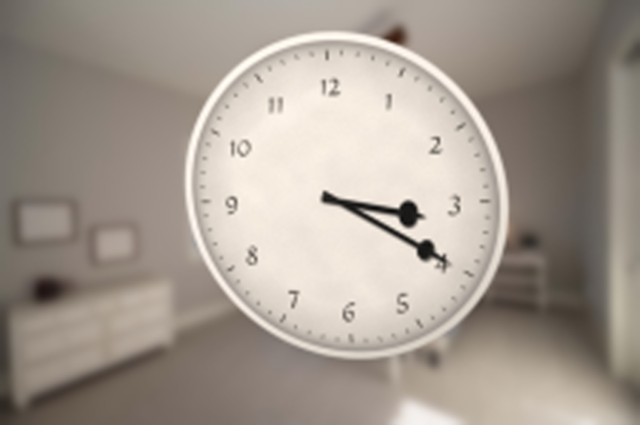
3:20
